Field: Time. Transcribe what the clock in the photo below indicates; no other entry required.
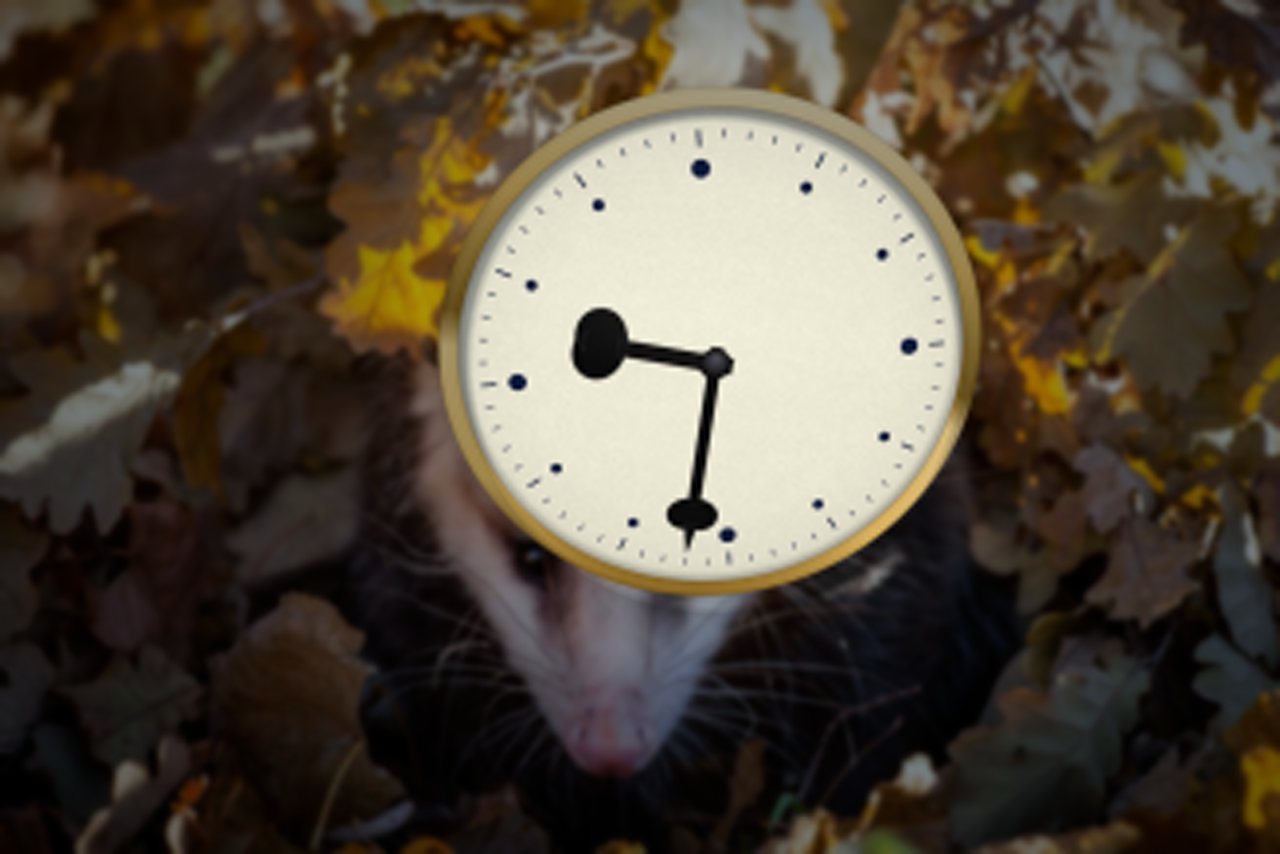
9:32
